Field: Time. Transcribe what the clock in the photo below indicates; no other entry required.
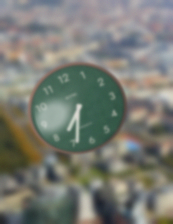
7:34
